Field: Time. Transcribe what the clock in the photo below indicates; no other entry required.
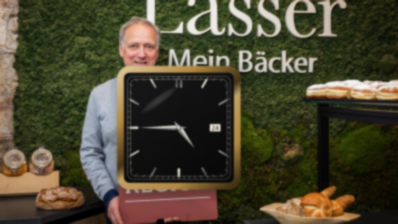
4:45
